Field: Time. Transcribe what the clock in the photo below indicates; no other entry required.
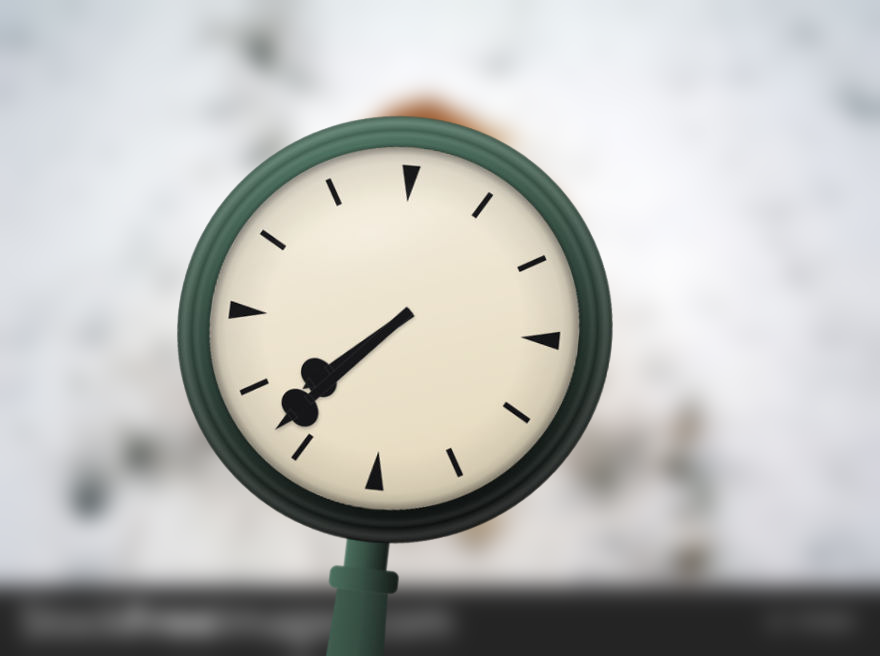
7:37
